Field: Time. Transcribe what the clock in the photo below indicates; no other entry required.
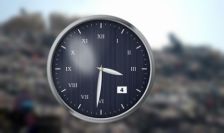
3:31
